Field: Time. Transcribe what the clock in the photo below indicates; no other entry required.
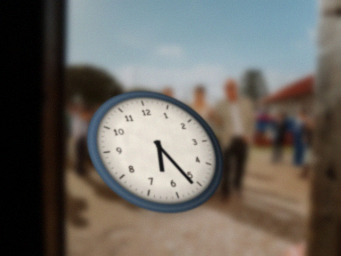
6:26
